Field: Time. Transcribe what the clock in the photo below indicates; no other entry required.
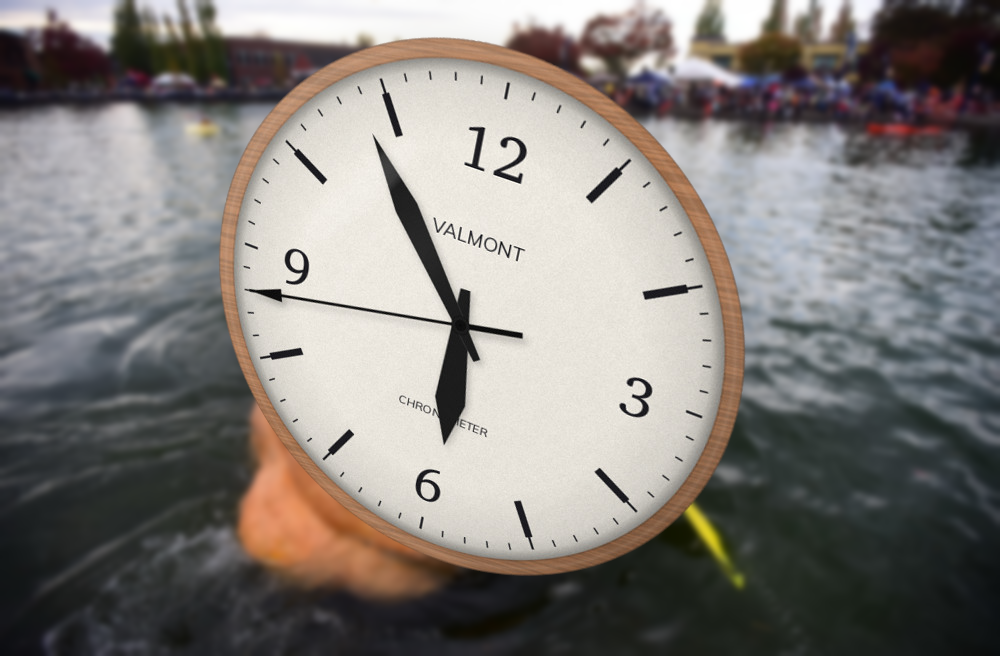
5:53:43
